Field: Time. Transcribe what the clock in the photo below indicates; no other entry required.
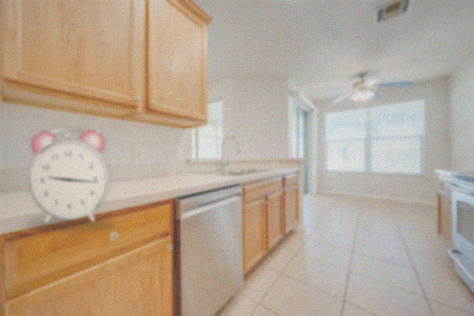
9:16
